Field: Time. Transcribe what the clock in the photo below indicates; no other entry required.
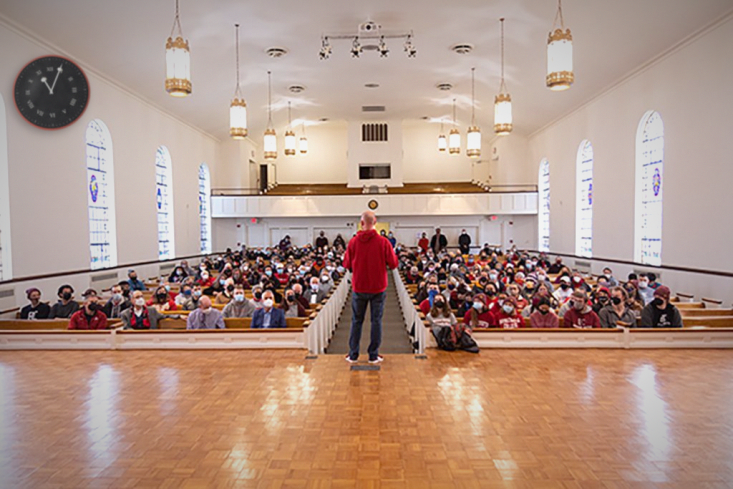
11:04
